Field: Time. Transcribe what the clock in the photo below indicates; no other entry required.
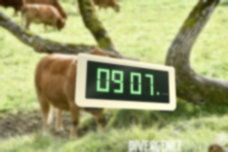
9:07
